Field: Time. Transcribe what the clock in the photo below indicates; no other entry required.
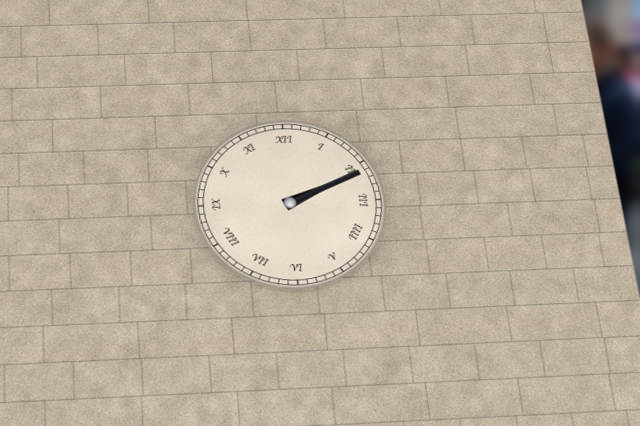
2:11
